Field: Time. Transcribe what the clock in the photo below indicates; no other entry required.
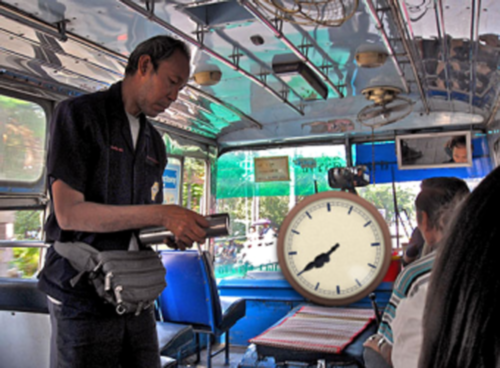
7:40
